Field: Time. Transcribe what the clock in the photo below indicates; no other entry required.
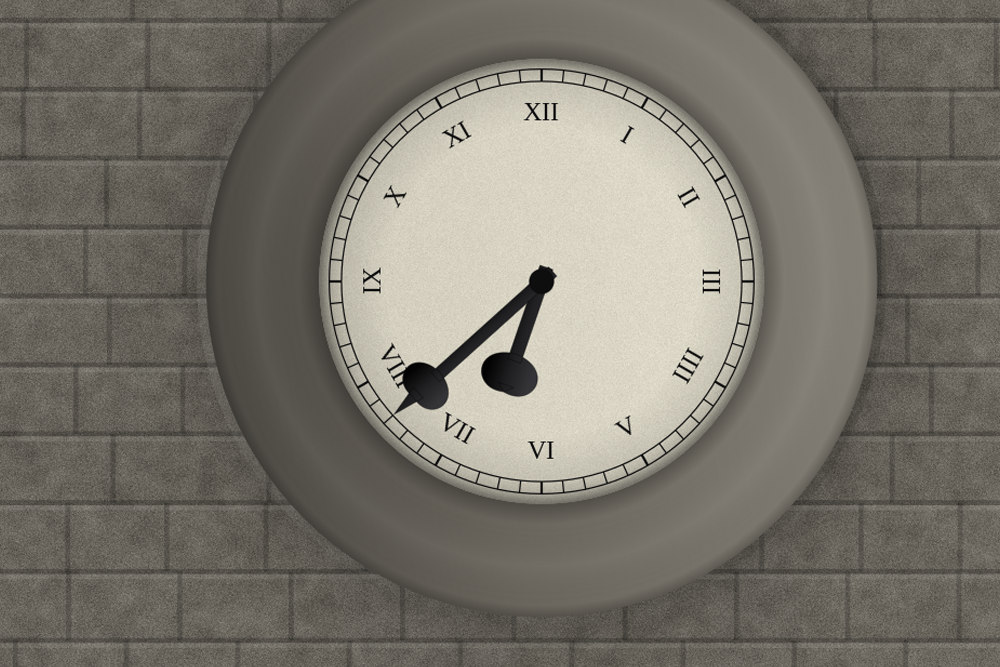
6:38
